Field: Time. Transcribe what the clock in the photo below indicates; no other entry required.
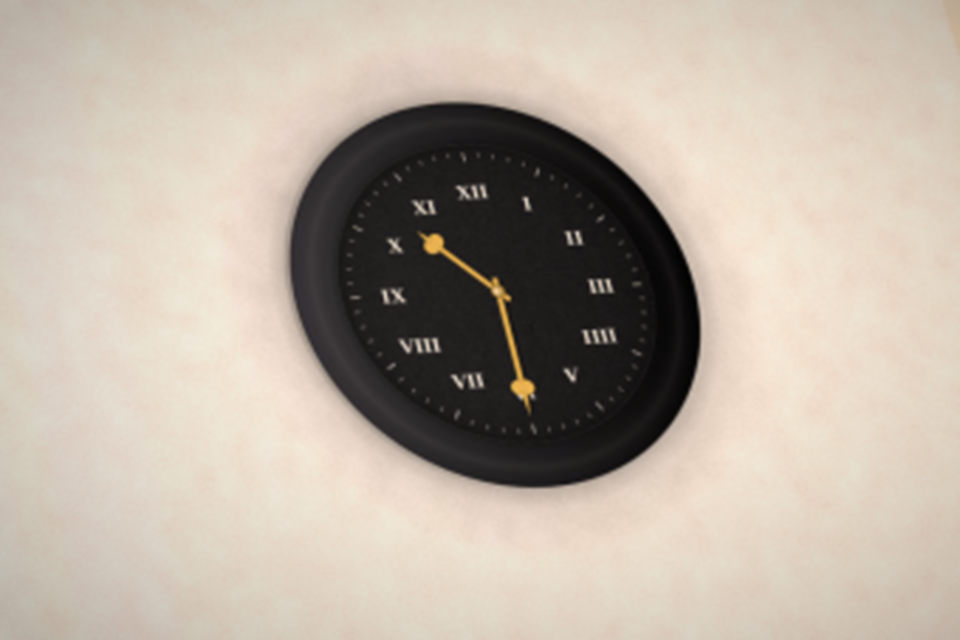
10:30
